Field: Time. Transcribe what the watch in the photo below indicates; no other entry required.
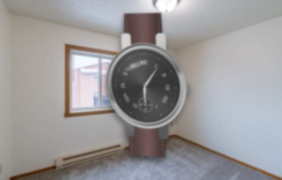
6:06
